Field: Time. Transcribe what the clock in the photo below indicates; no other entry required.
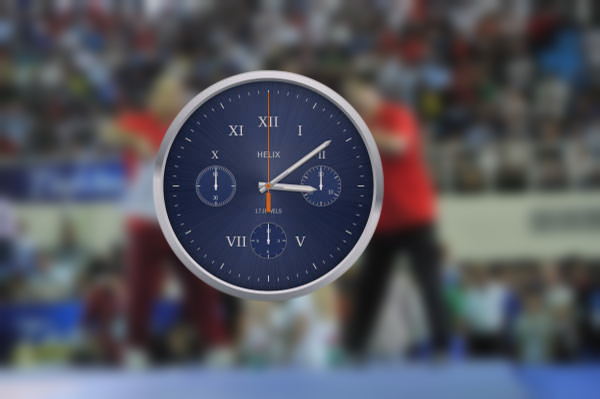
3:09
